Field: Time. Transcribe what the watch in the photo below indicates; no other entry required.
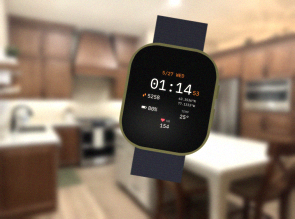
1:14
